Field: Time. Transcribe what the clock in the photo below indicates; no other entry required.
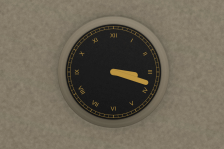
3:18
